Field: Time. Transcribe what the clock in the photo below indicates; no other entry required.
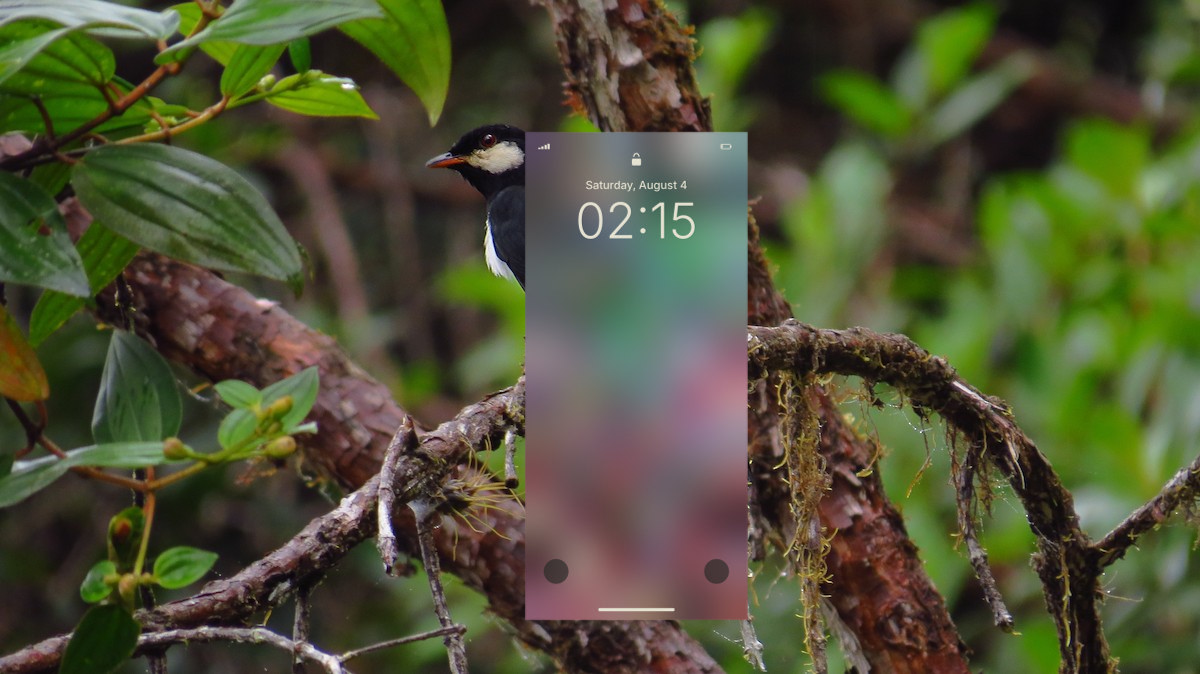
2:15
